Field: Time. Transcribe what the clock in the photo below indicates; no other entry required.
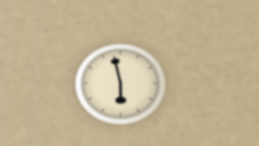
5:58
